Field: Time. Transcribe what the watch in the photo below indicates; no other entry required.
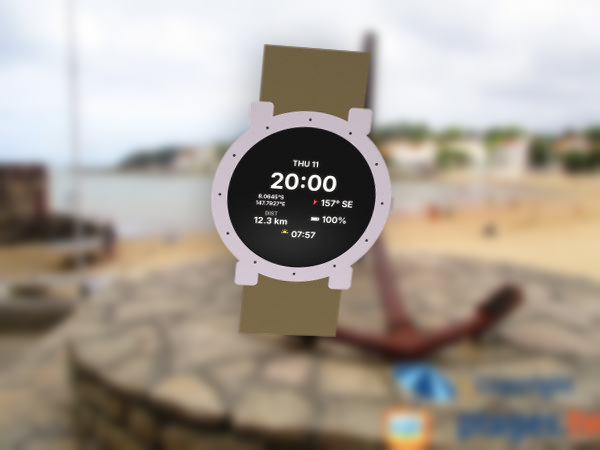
20:00
